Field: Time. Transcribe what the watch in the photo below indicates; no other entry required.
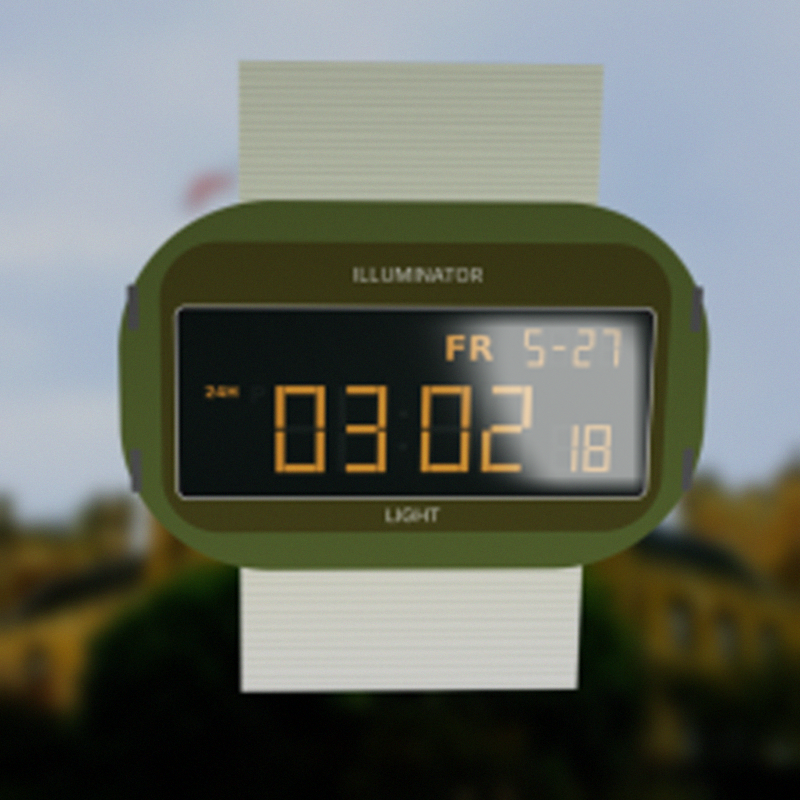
3:02:18
